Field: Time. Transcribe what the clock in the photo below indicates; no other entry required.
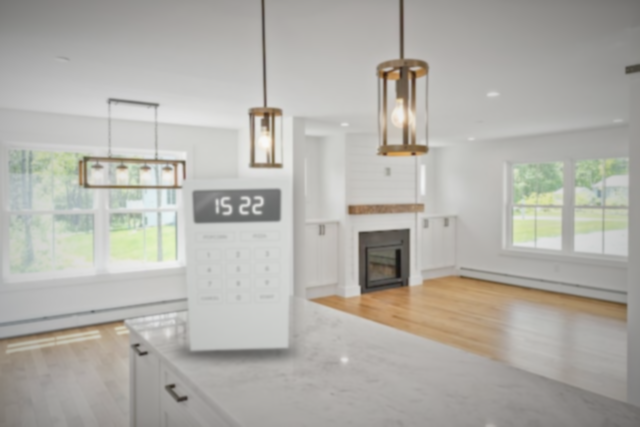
15:22
